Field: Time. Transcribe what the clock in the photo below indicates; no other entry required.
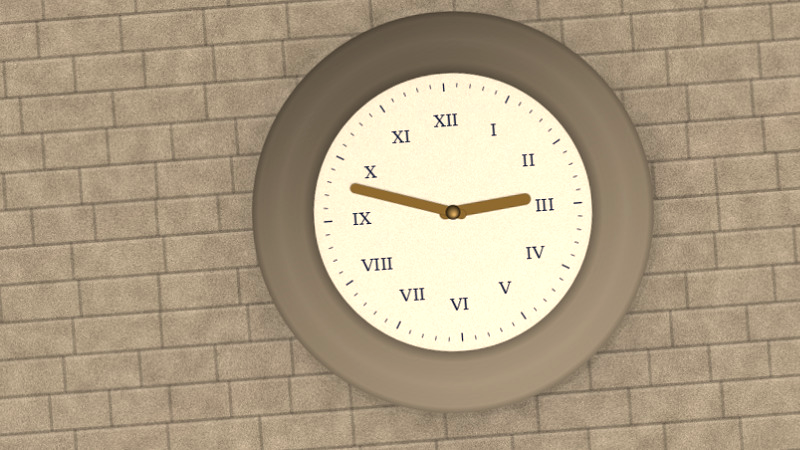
2:48
